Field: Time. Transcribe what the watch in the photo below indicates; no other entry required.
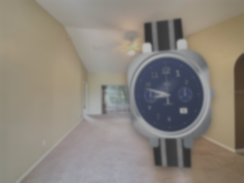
8:48
